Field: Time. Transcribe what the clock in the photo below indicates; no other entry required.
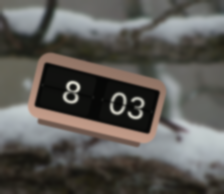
8:03
